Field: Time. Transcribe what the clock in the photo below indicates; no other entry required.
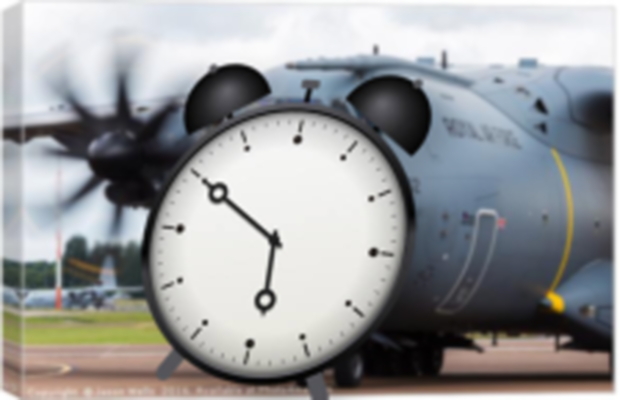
5:50
